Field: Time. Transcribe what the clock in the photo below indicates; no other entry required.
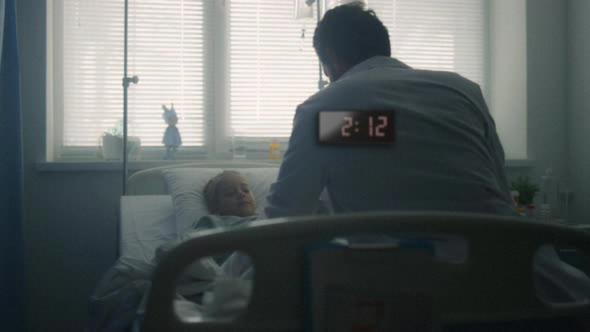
2:12
